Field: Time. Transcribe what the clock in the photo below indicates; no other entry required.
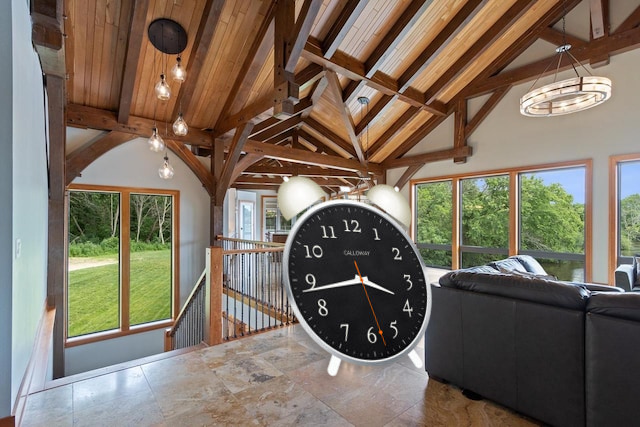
3:43:28
